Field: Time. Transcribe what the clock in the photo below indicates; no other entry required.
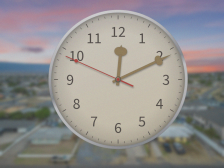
12:10:49
